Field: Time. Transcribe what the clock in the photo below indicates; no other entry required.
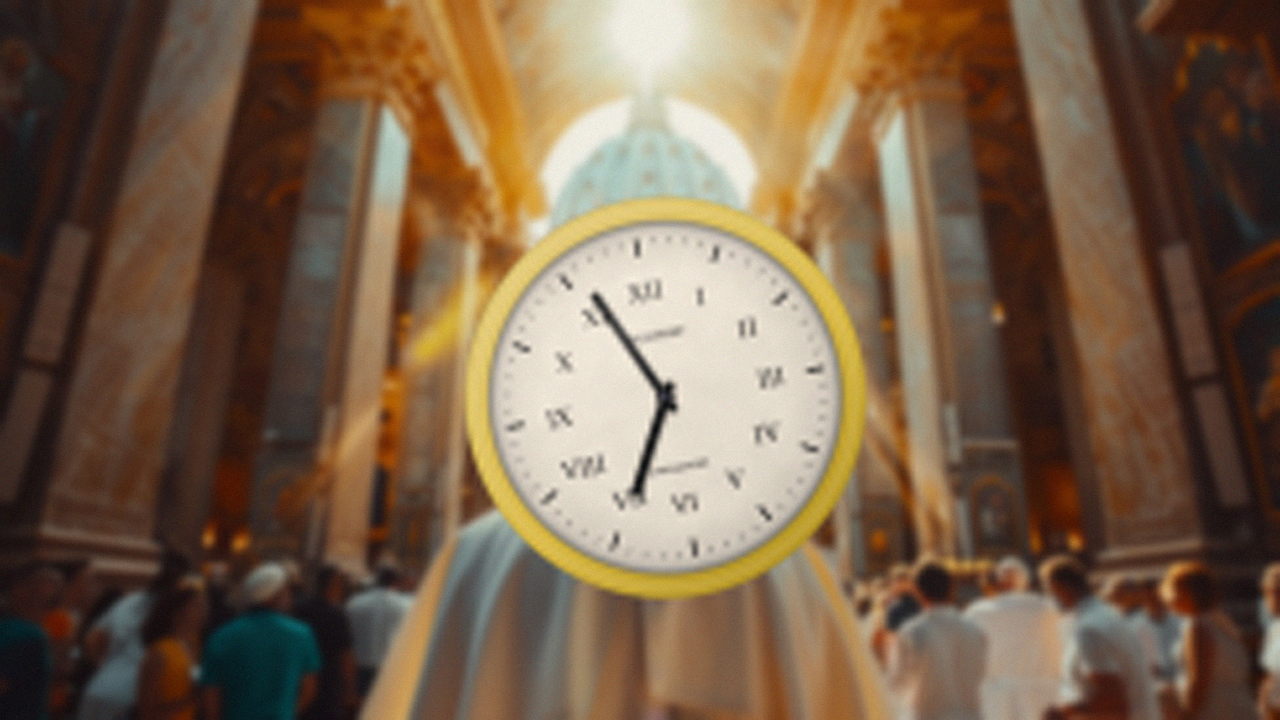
6:56
